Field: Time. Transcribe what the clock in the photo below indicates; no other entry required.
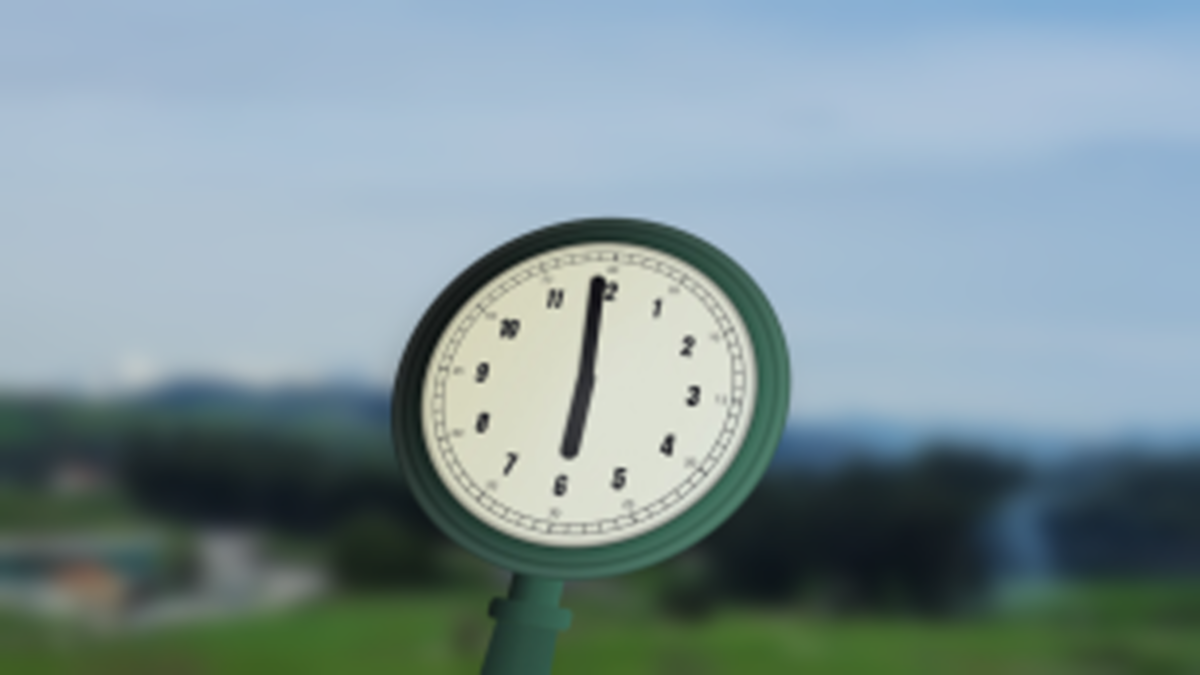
5:59
